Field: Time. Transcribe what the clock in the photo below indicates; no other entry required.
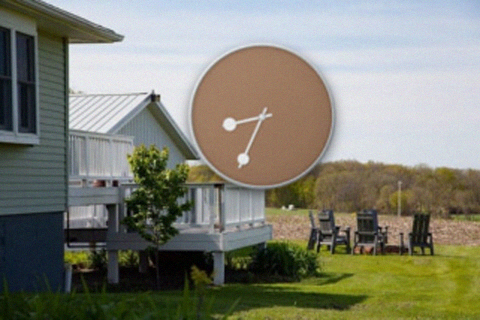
8:34
